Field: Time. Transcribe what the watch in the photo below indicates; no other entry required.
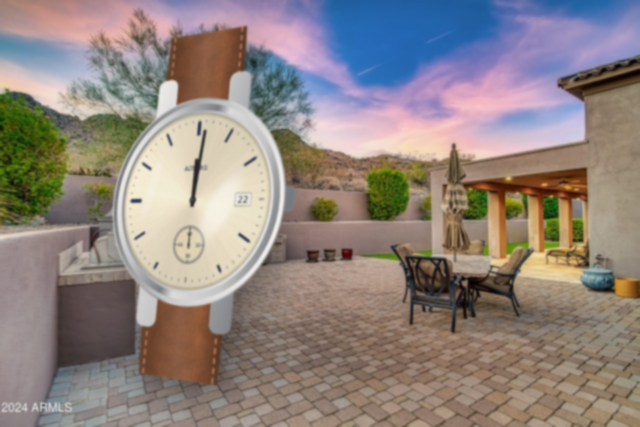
12:01
